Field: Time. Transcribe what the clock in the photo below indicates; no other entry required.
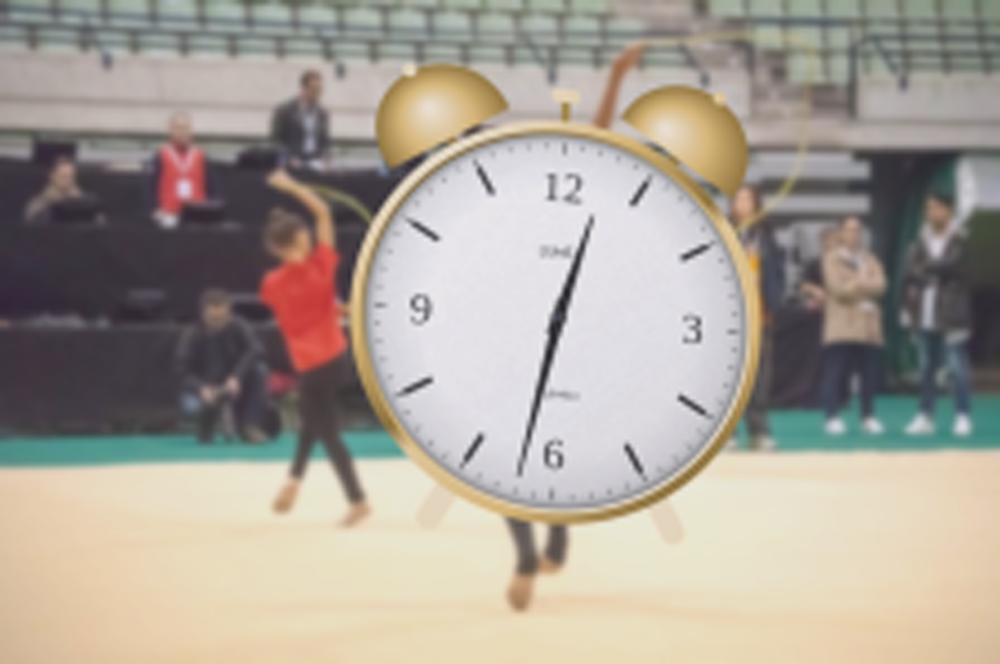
12:32
